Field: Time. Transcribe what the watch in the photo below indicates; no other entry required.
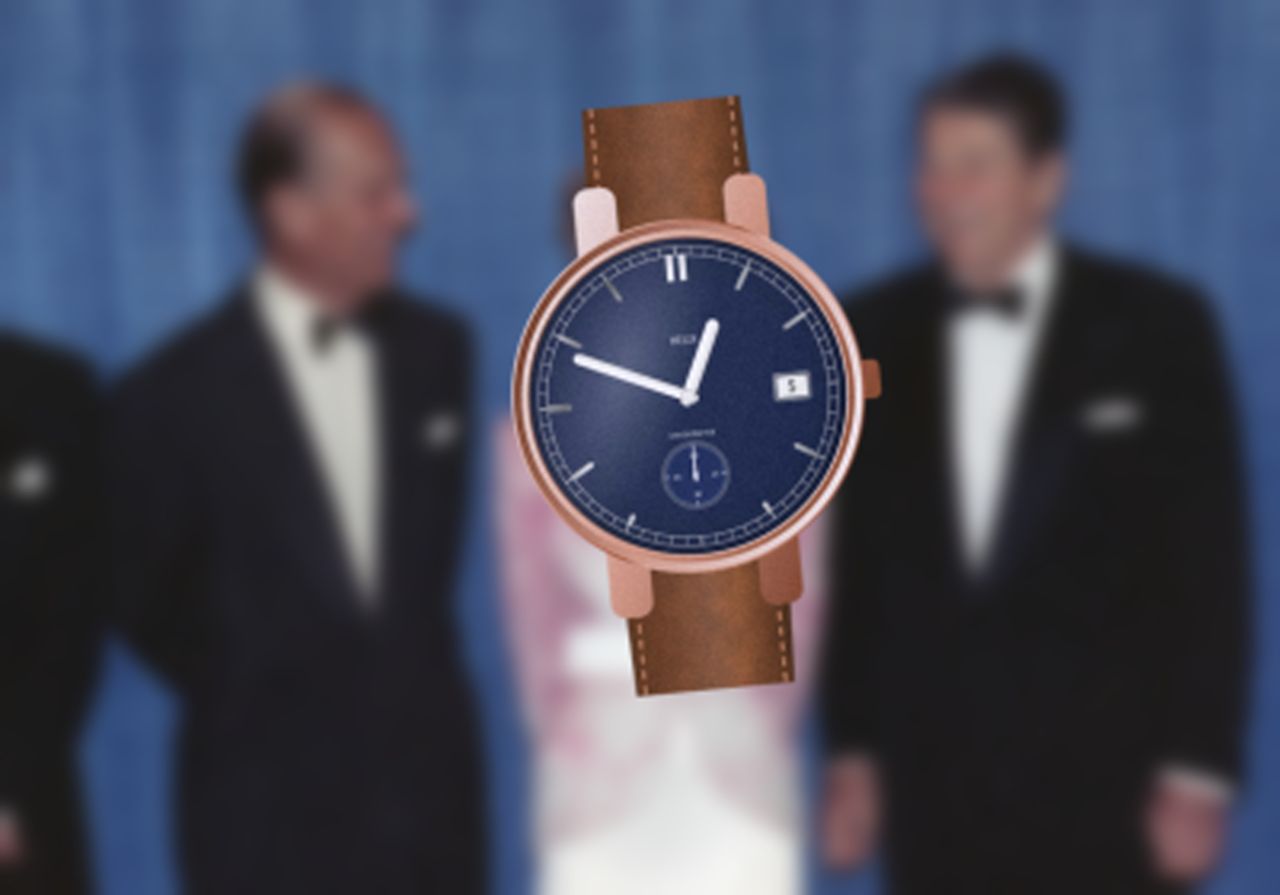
12:49
